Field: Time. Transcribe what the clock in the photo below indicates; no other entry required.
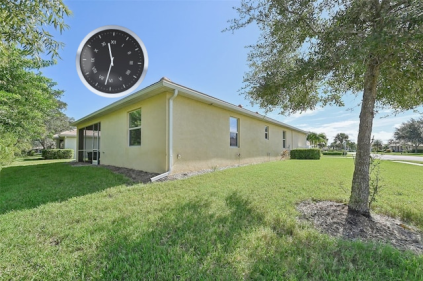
11:32
